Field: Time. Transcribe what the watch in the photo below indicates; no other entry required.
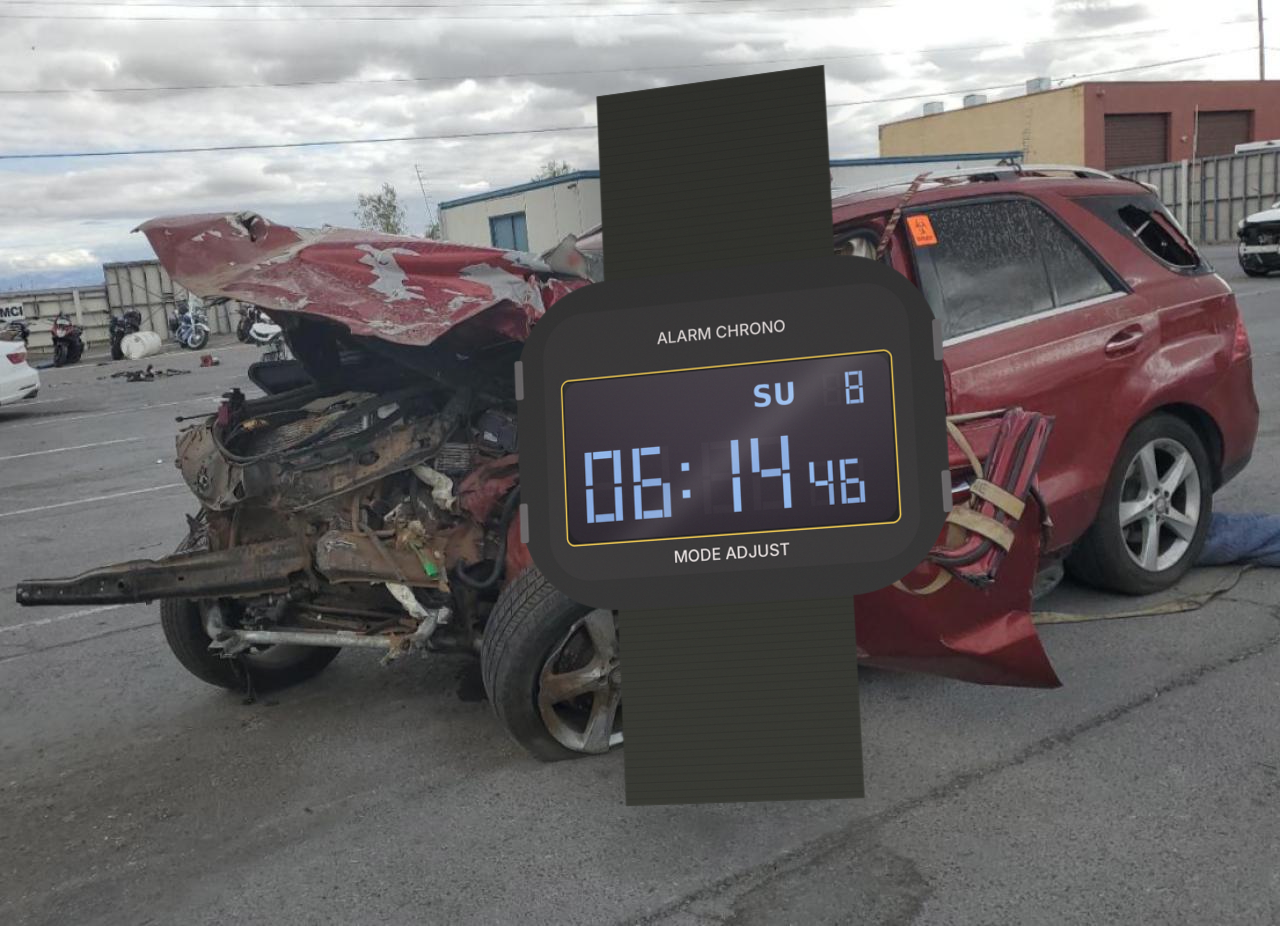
6:14:46
